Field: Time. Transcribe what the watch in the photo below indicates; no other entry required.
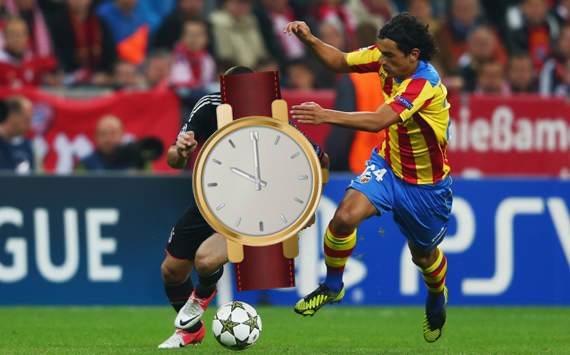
10:00
